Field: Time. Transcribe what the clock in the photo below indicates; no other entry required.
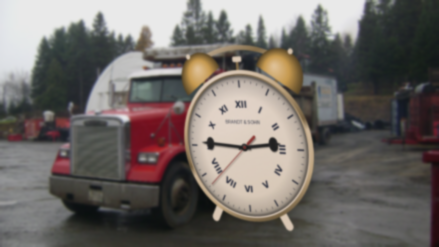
2:45:38
